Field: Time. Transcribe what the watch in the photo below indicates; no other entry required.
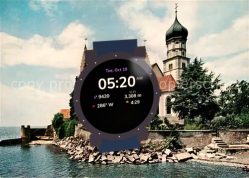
5:20
